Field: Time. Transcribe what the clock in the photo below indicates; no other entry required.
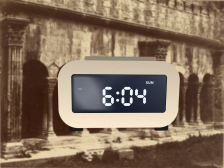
6:04
